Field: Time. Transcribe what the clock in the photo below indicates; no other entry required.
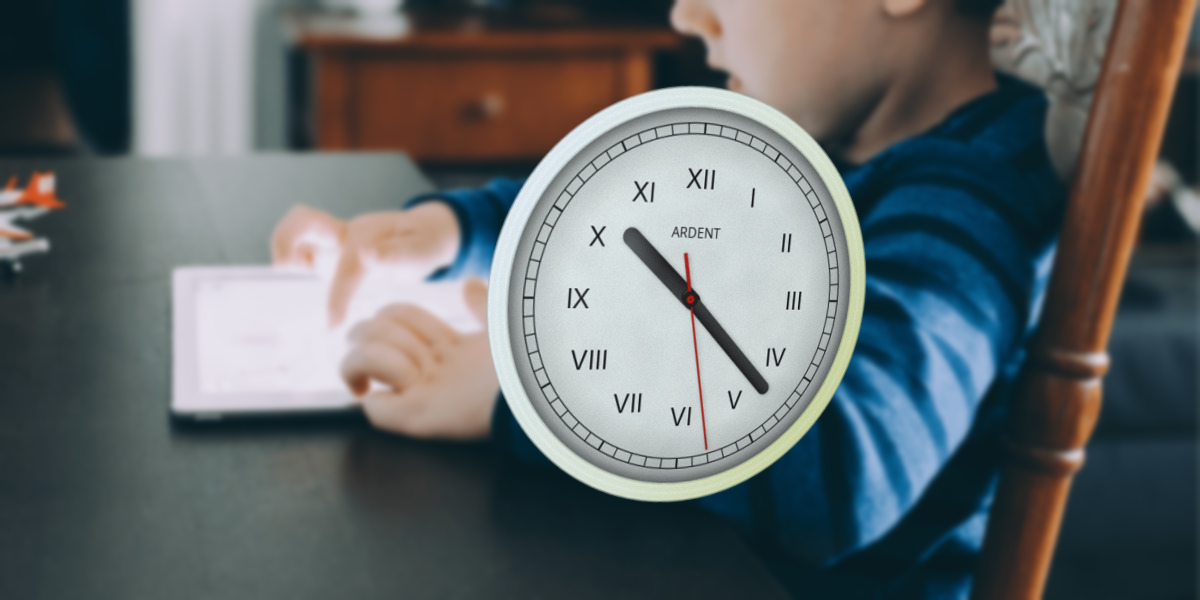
10:22:28
